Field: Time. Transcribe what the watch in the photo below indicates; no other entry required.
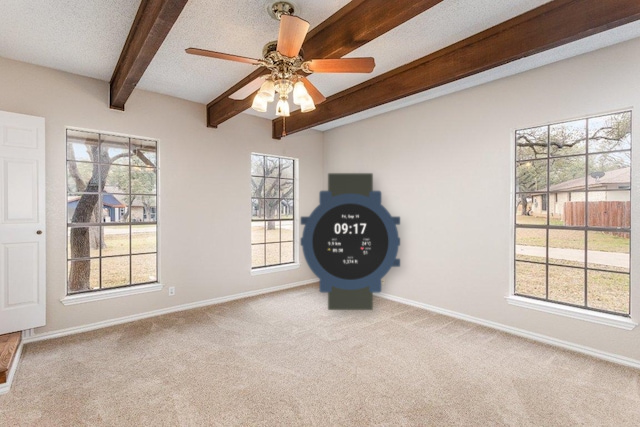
9:17
